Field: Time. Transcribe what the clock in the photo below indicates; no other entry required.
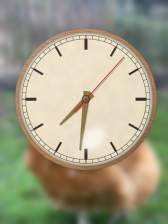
7:31:07
